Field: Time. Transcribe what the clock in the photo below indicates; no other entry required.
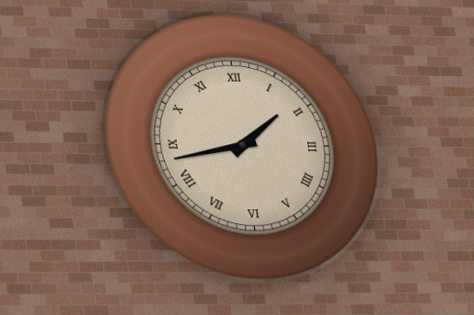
1:43
